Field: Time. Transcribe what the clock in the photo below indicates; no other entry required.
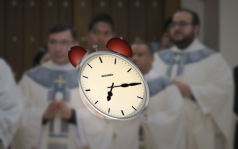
7:15
